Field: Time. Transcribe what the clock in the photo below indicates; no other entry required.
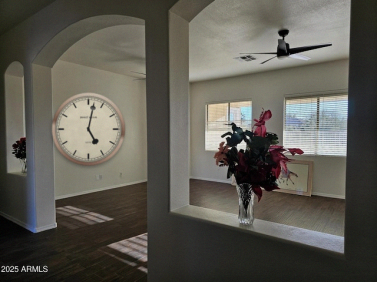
5:02
